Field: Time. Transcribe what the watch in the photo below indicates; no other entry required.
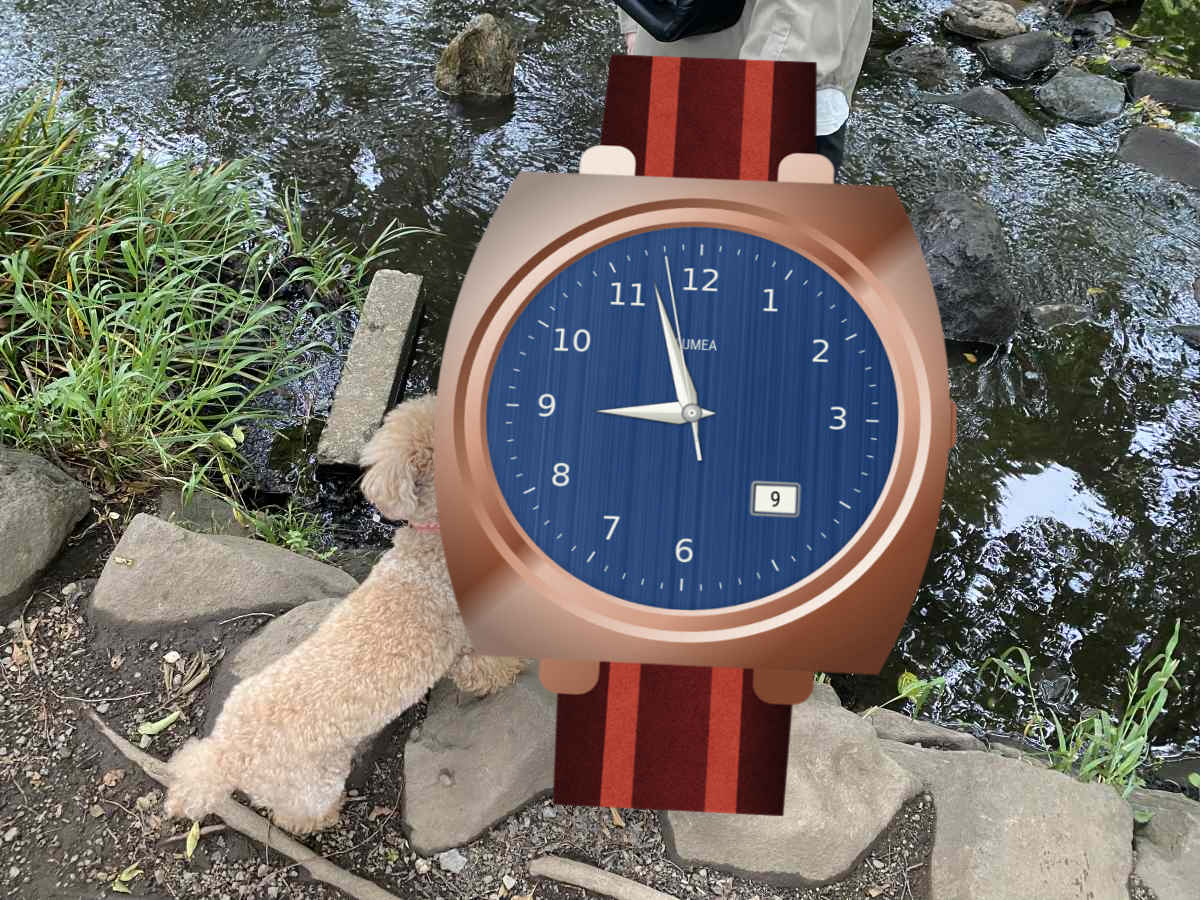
8:56:58
